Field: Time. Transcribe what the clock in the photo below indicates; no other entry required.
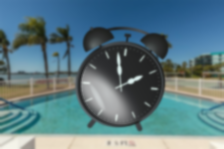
1:58
